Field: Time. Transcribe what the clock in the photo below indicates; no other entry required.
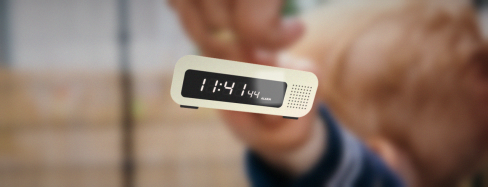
11:41:44
